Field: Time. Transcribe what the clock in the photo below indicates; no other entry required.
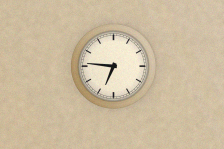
6:46
